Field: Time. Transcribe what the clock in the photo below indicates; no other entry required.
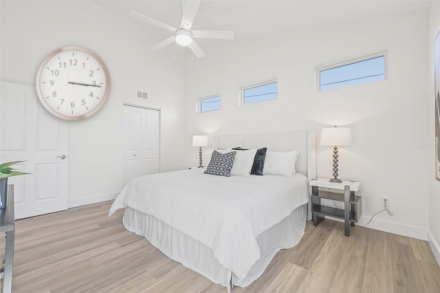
3:16
